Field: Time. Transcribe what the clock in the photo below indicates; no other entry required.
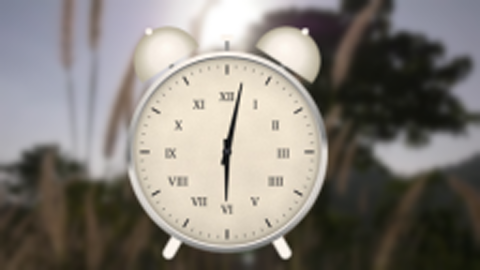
6:02
